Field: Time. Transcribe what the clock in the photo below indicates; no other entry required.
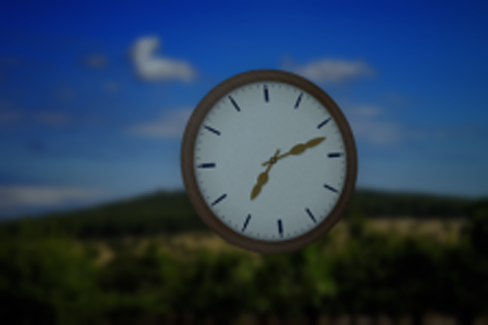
7:12
